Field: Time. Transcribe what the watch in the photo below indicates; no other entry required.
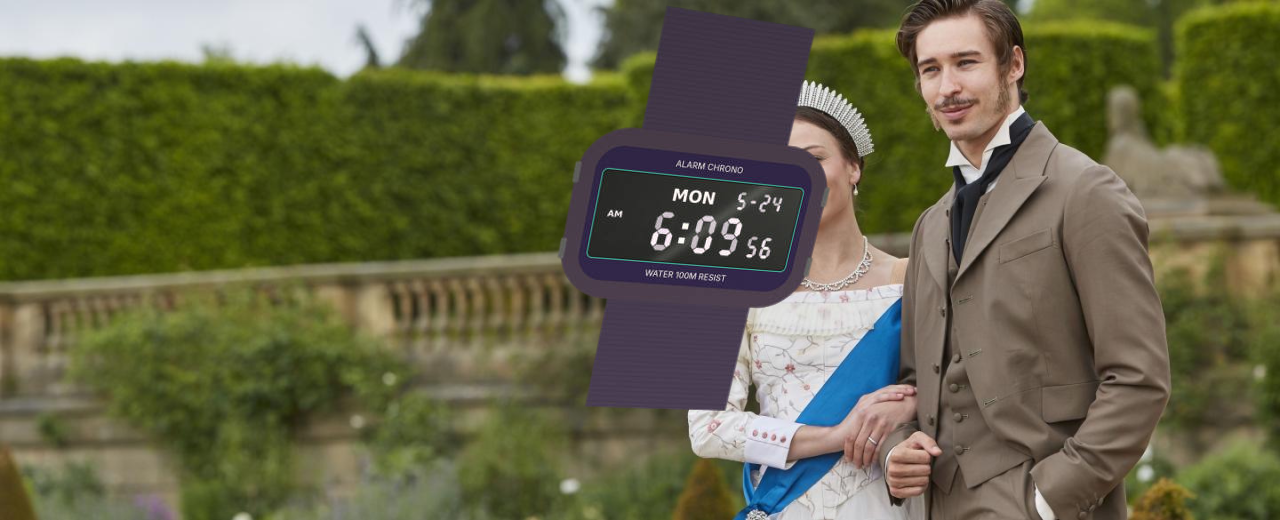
6:09:56
